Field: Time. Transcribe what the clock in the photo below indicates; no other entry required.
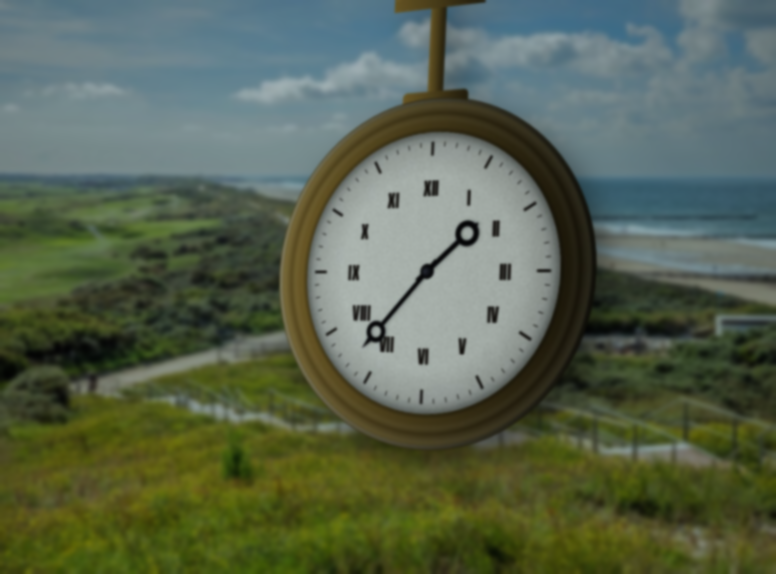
1:37
